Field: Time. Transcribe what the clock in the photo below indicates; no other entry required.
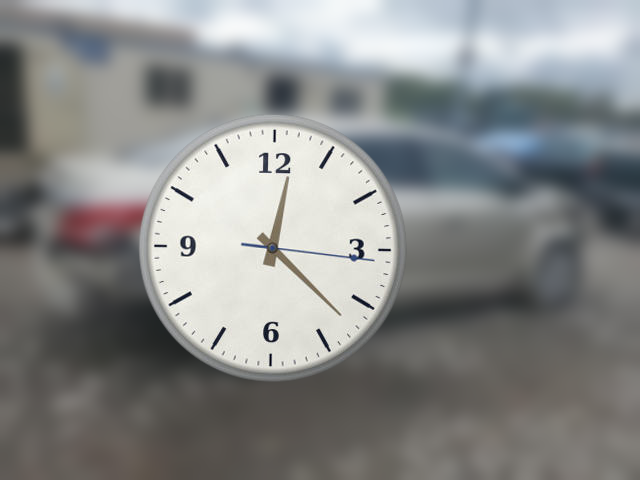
12:22:16
